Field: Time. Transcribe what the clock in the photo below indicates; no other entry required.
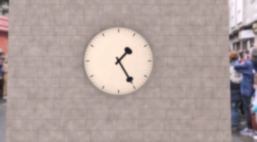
1:25
